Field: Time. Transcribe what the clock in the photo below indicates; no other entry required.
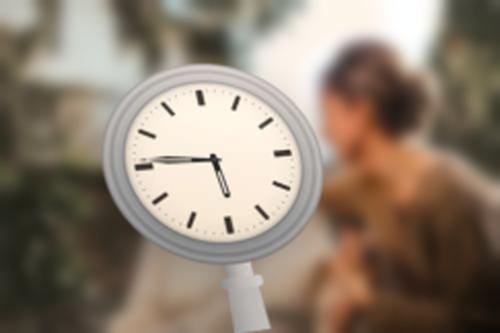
5:46
